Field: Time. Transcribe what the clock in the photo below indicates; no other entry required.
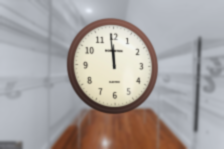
11:59
